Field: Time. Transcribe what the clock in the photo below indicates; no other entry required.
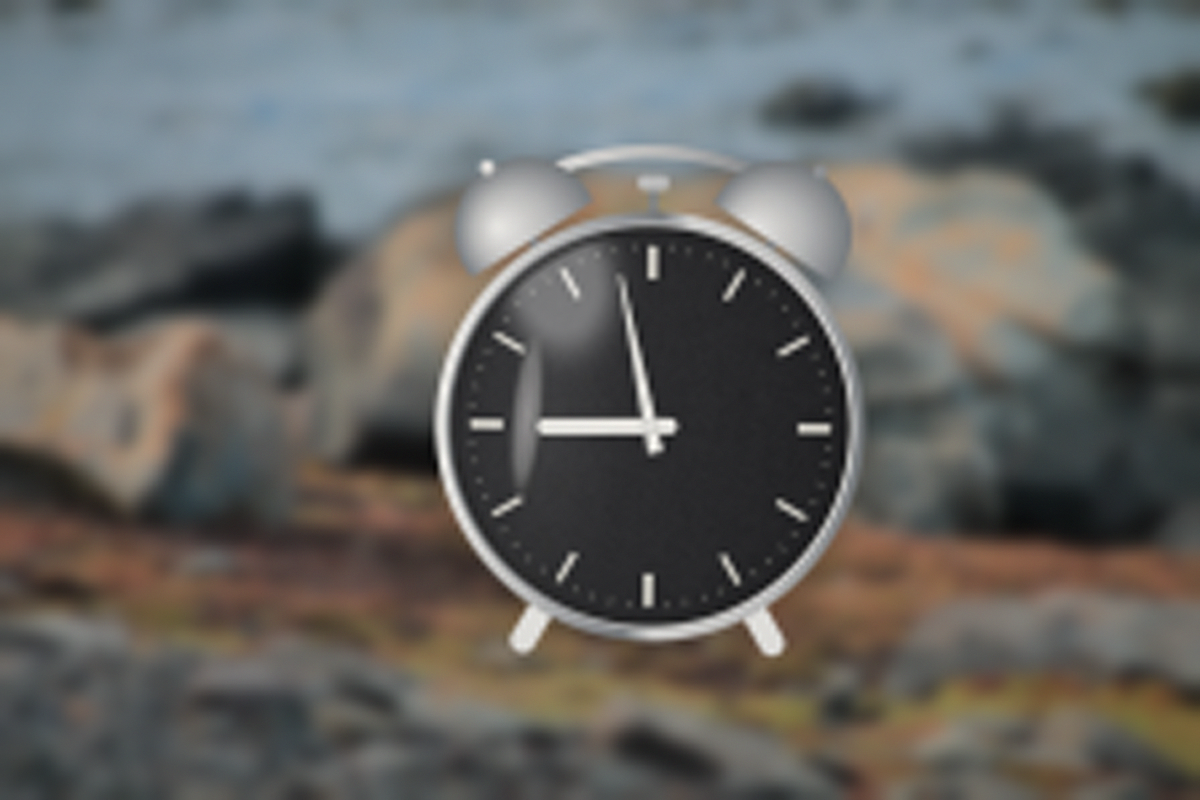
8:58
